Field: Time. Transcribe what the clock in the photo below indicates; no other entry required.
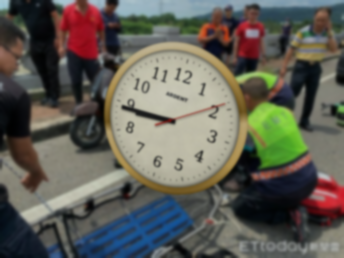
8:44:09
